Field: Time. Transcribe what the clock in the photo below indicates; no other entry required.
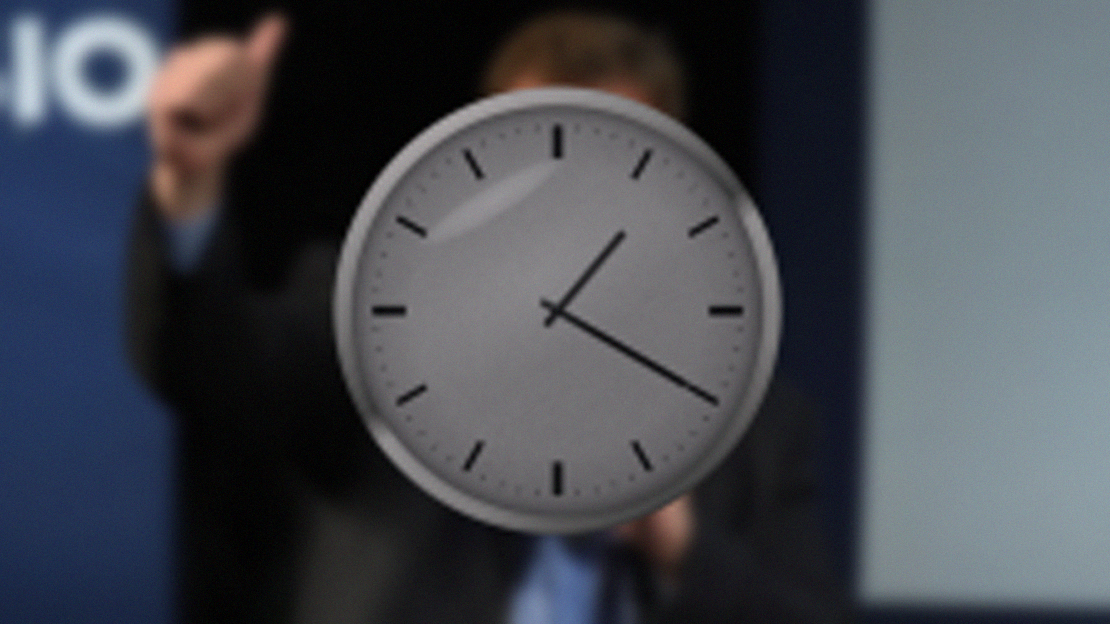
1:20
